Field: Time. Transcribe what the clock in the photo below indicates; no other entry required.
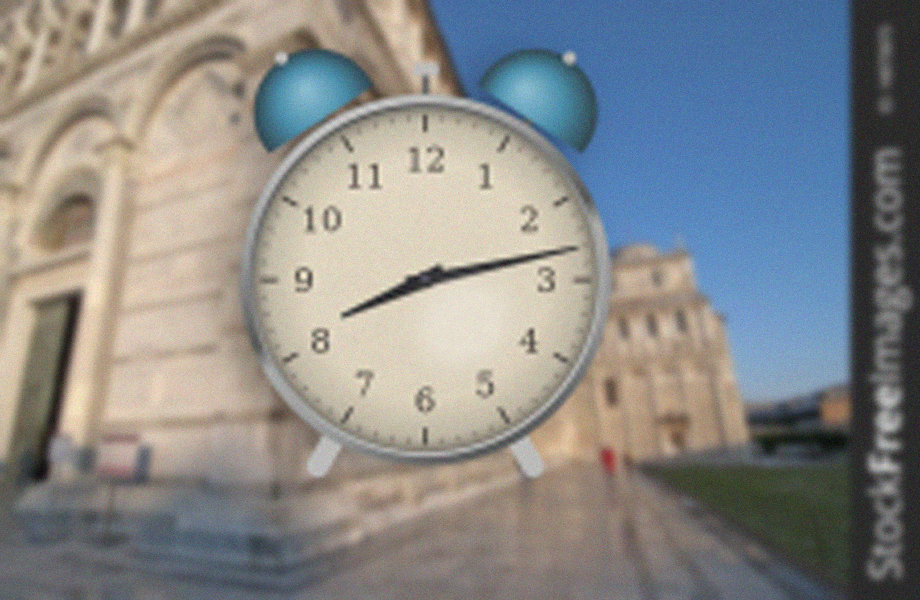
8:13
